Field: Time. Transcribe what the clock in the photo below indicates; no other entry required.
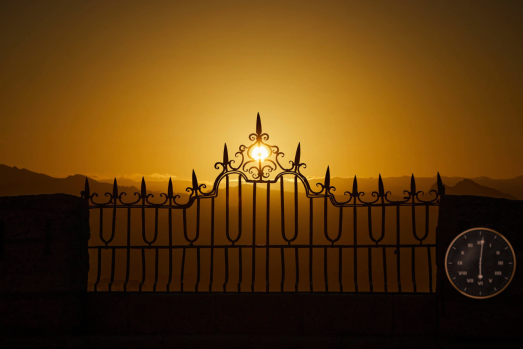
6:01
